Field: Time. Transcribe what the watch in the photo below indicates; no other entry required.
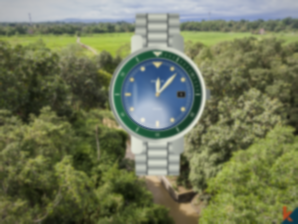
12:07
